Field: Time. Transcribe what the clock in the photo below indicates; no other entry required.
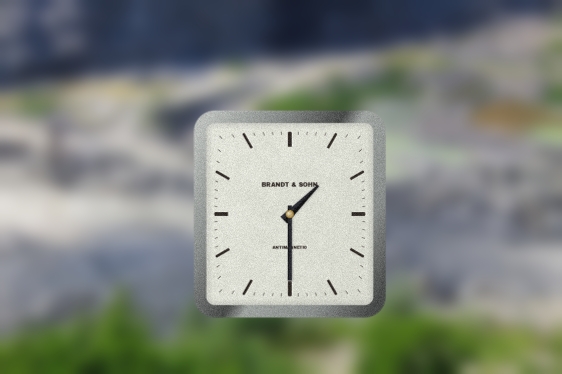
1:30
